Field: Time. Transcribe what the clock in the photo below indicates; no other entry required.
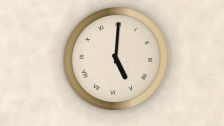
5:00
